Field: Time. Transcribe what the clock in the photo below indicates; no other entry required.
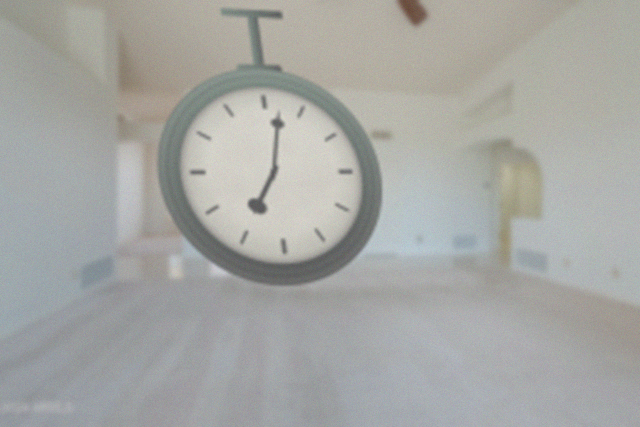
7:02
